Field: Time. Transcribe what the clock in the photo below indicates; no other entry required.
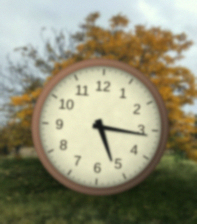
5:16
